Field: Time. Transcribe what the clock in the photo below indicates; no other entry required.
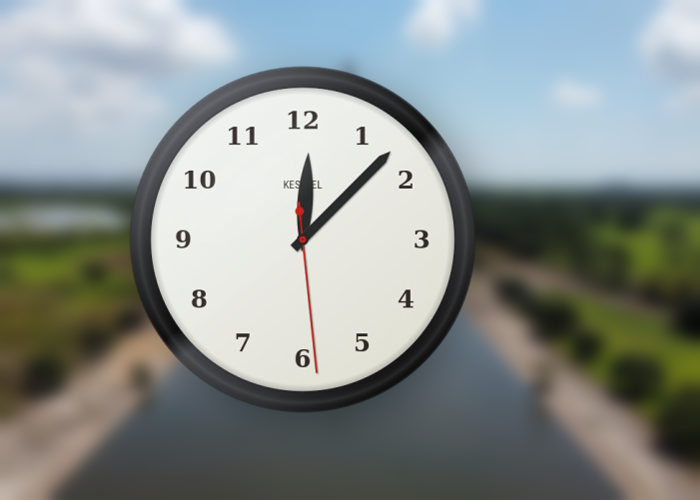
12:07:29
